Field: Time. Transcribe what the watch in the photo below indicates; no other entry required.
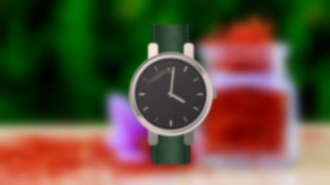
4:01
